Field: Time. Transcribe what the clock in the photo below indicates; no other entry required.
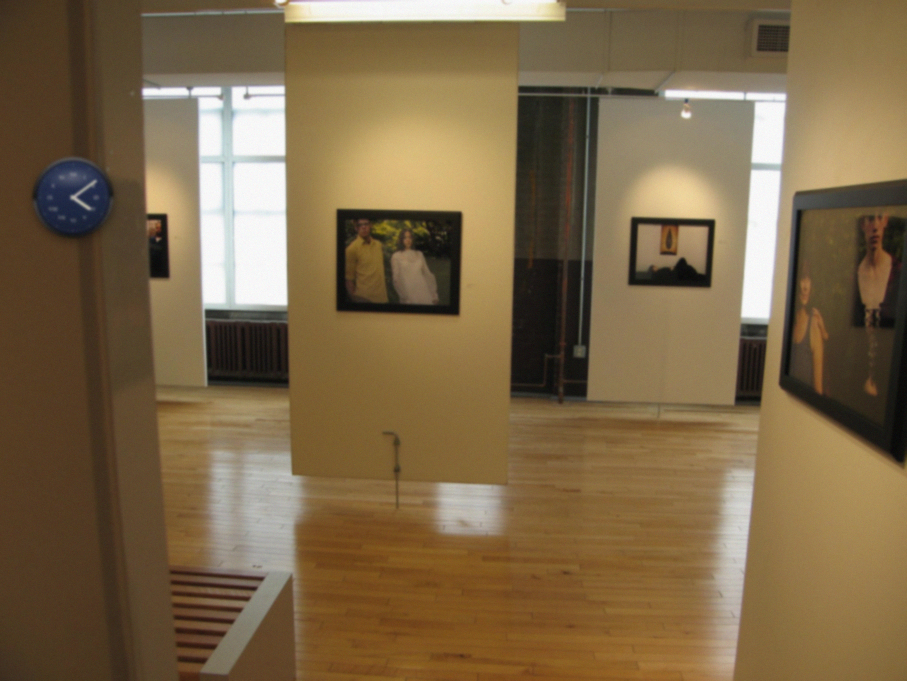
4:09
